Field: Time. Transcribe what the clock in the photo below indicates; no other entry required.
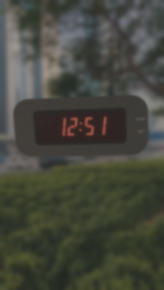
12:51
